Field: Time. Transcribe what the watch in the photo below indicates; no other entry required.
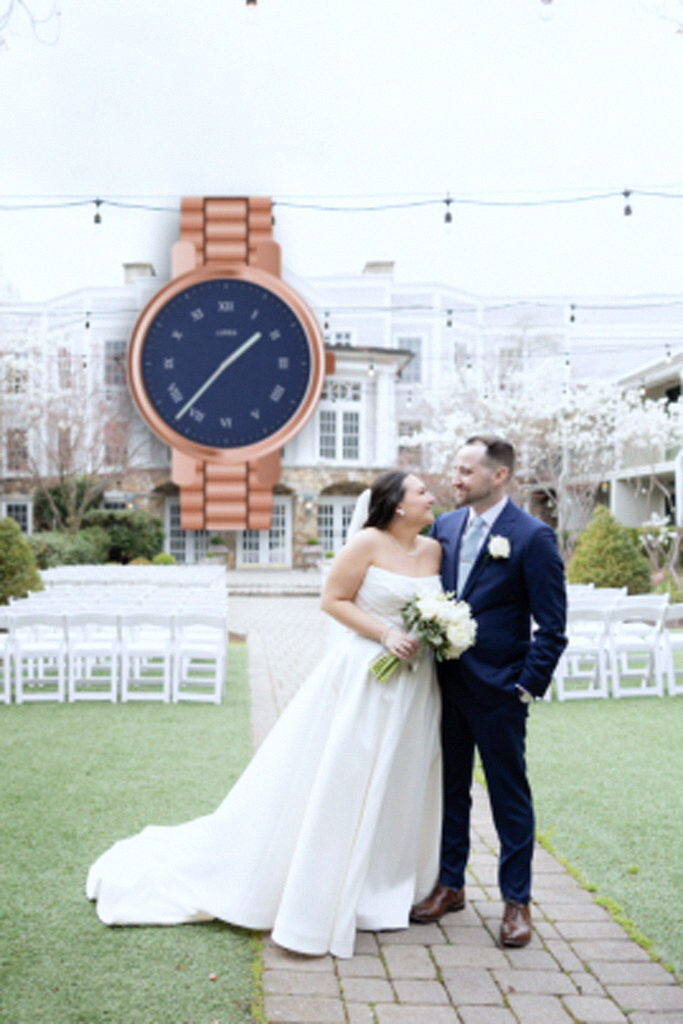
1:37
